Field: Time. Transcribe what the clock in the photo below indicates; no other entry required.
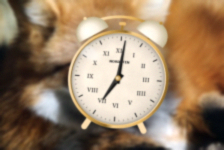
7:01
